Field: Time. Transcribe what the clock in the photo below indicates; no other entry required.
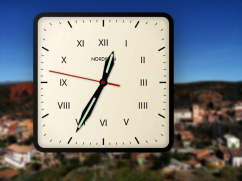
12:34:47
